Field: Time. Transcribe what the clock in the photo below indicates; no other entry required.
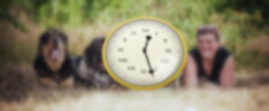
12:27
